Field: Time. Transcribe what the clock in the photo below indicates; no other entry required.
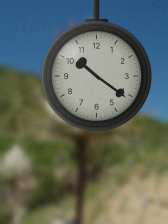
10:21
